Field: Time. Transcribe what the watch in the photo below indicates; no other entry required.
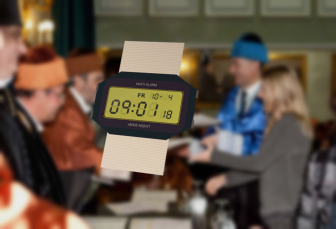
9:01:18
